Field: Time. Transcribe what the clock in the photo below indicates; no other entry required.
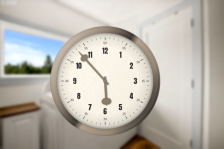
5:53
